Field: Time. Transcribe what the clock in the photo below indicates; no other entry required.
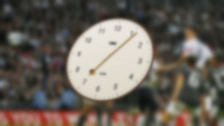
7:06
